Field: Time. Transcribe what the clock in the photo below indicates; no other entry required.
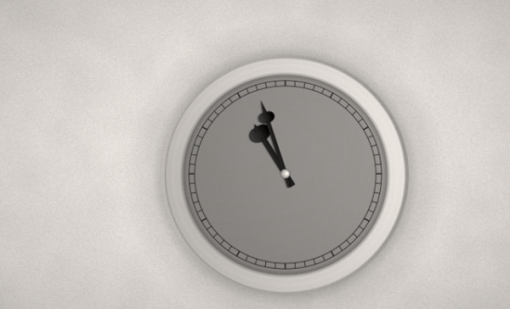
10:57
